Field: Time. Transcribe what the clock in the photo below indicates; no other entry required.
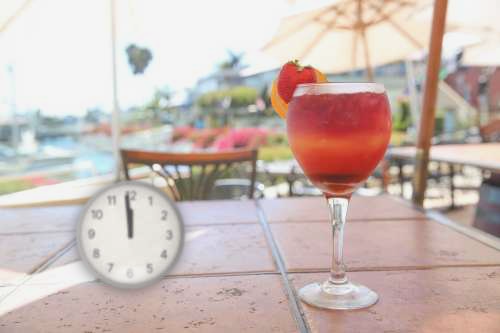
11:59
